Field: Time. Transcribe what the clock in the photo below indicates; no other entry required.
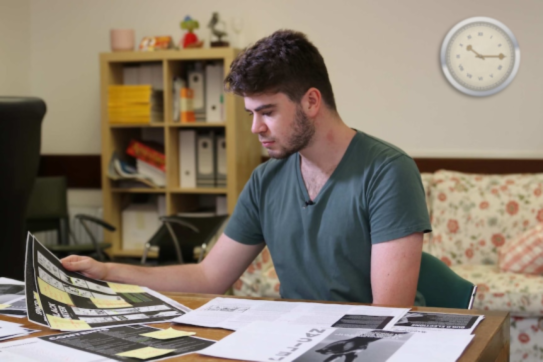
10:15
